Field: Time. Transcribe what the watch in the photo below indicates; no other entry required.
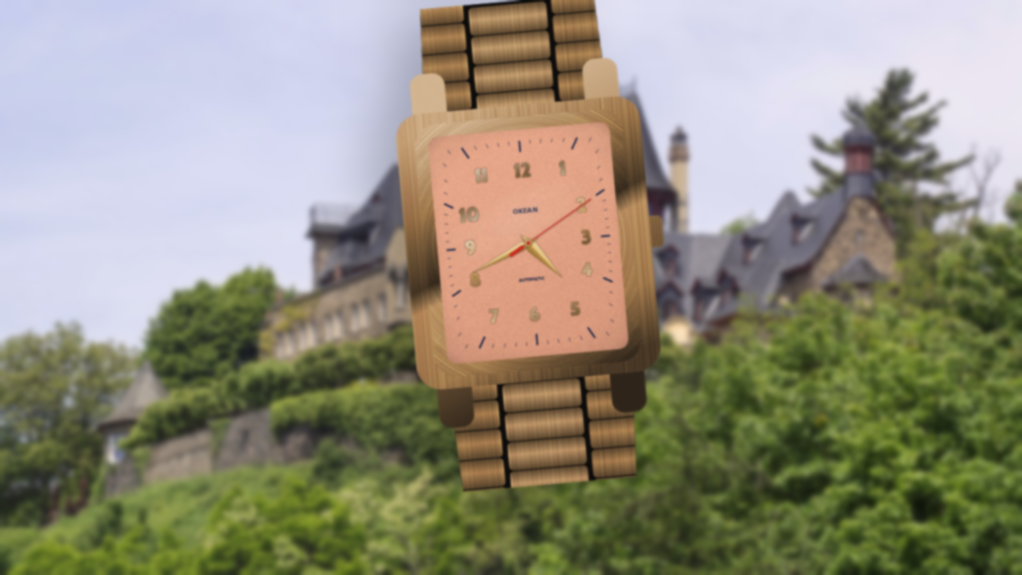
4:41:10
